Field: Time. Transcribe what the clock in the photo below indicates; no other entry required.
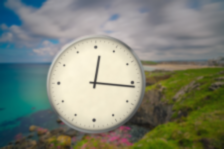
12:16
